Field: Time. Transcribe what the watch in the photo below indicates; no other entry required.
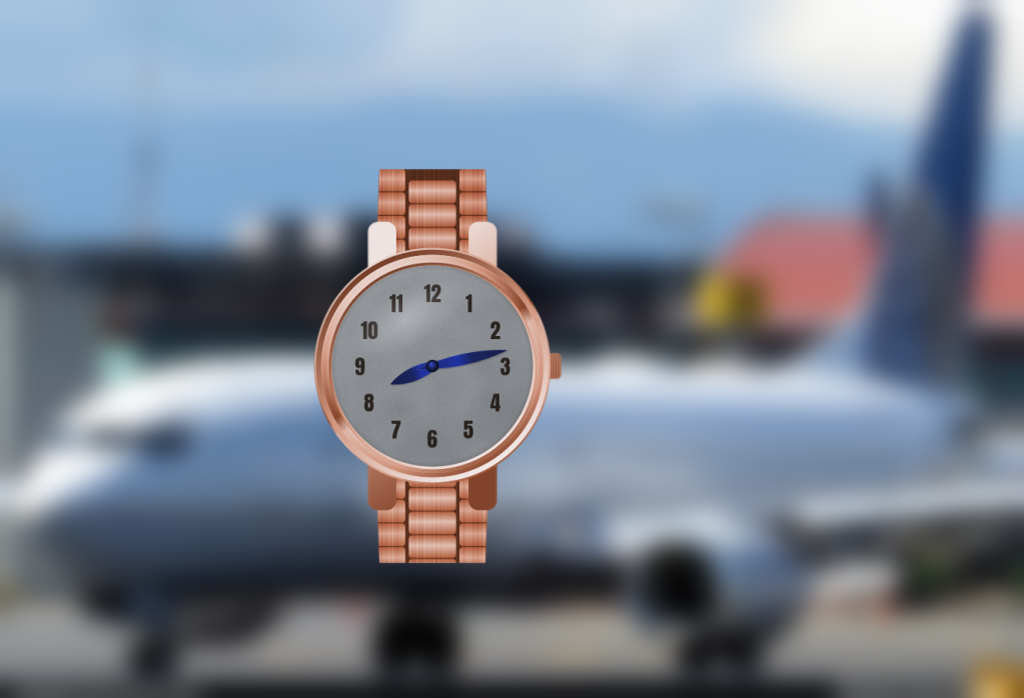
8:13
